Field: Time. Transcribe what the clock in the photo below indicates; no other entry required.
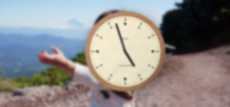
4:57
